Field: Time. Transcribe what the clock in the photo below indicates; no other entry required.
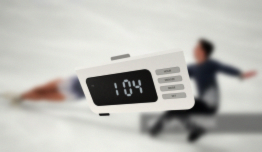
1:04
